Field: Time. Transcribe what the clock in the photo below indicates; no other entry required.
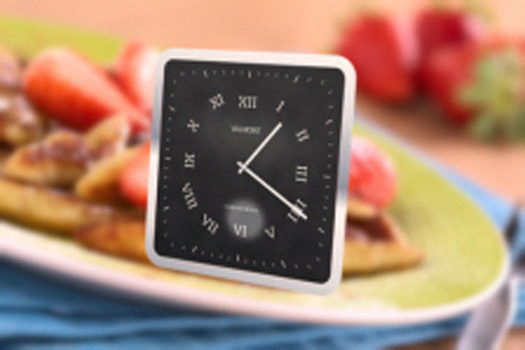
1:20
